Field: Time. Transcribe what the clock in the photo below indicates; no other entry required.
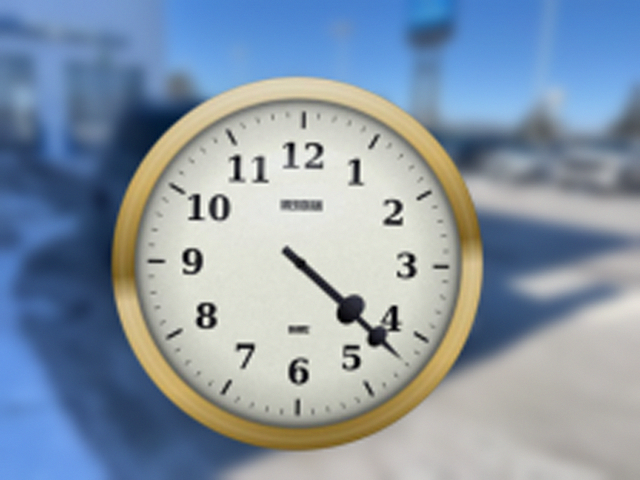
4:22
